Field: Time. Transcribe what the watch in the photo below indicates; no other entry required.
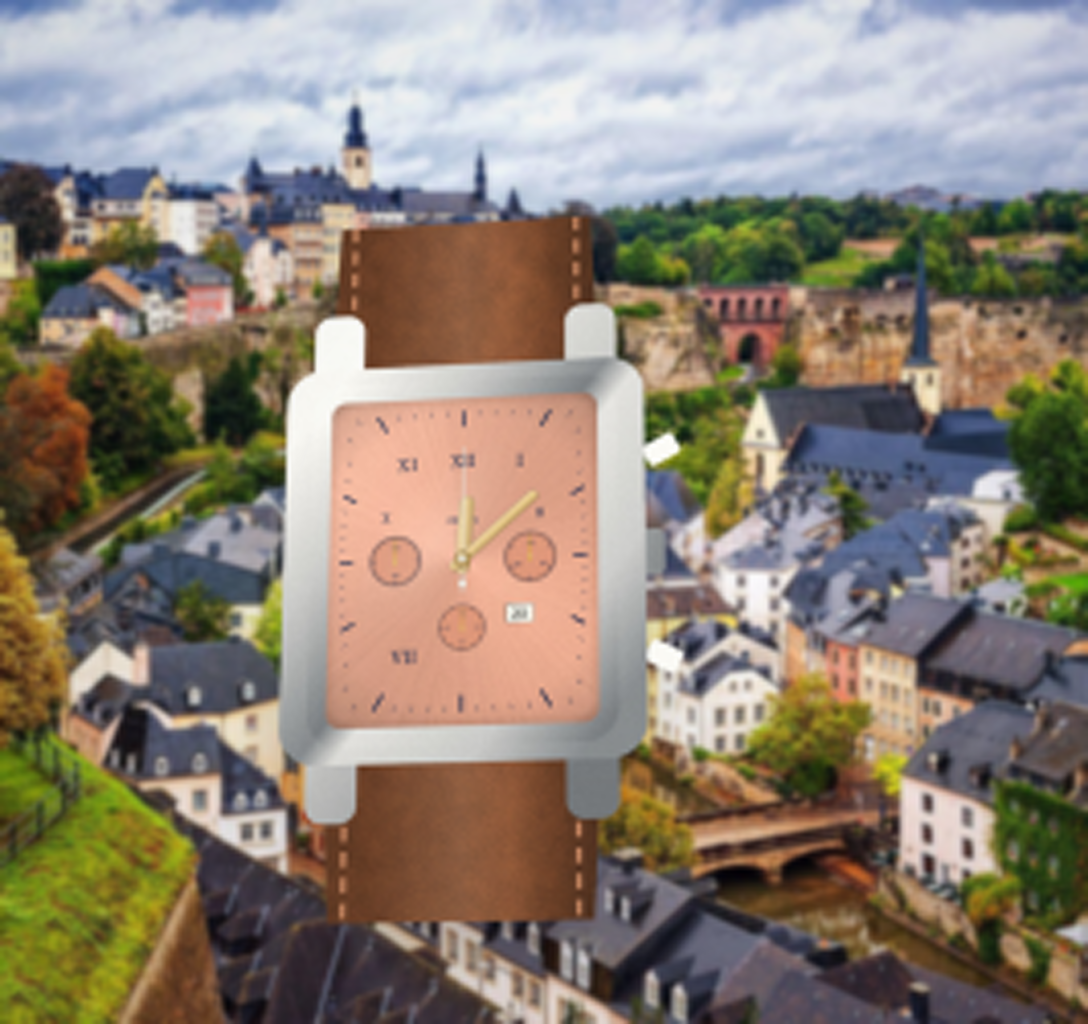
12:08
